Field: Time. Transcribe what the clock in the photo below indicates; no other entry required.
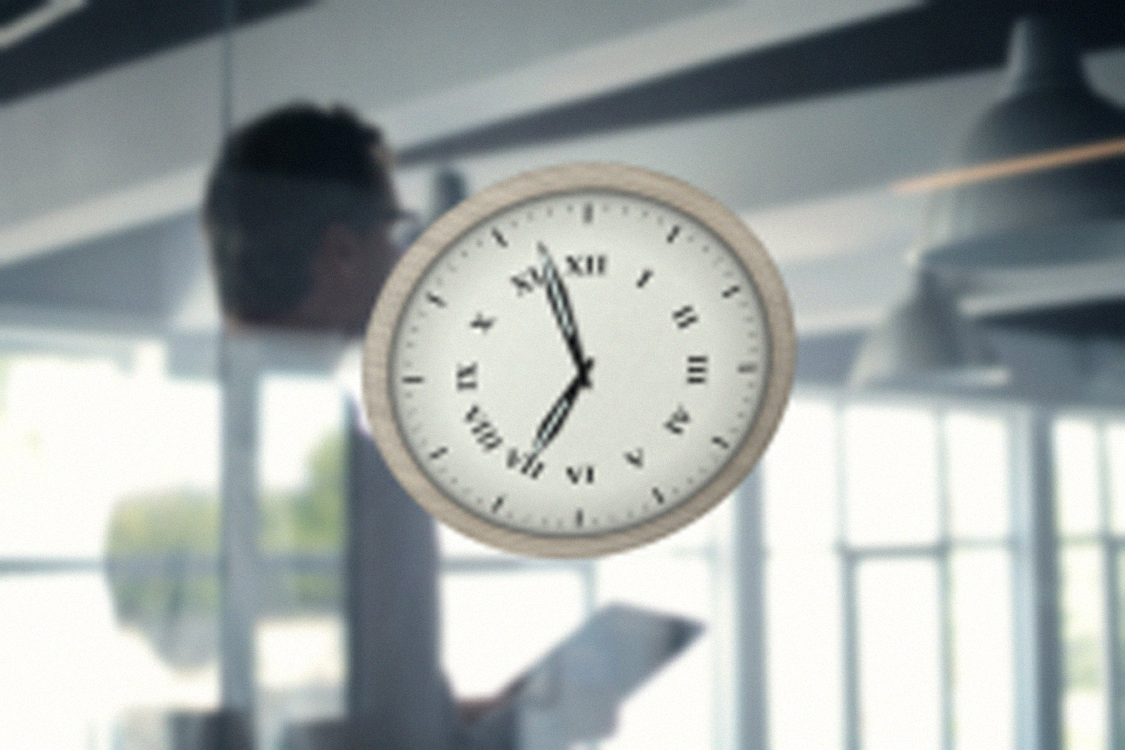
6:57
